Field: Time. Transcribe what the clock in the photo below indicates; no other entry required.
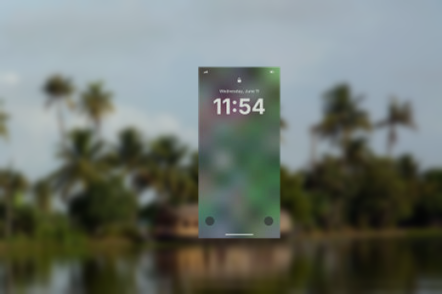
11:54
